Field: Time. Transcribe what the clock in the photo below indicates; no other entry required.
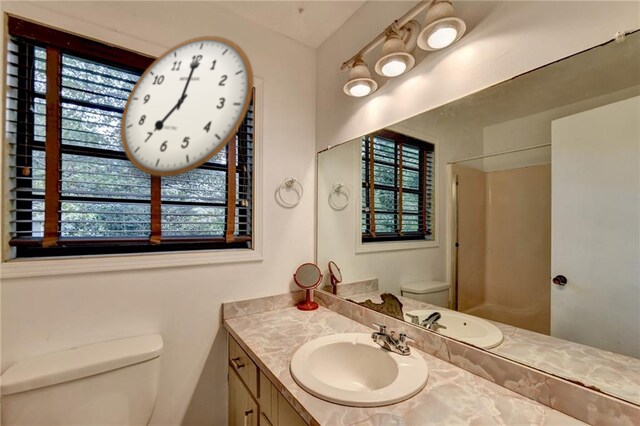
7:00
